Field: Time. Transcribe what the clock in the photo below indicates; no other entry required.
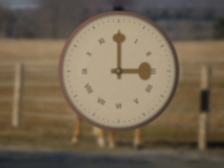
3:00
